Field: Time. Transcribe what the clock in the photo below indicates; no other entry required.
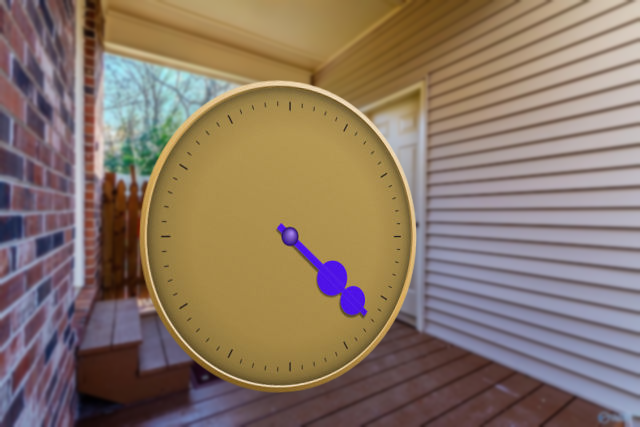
4:22
